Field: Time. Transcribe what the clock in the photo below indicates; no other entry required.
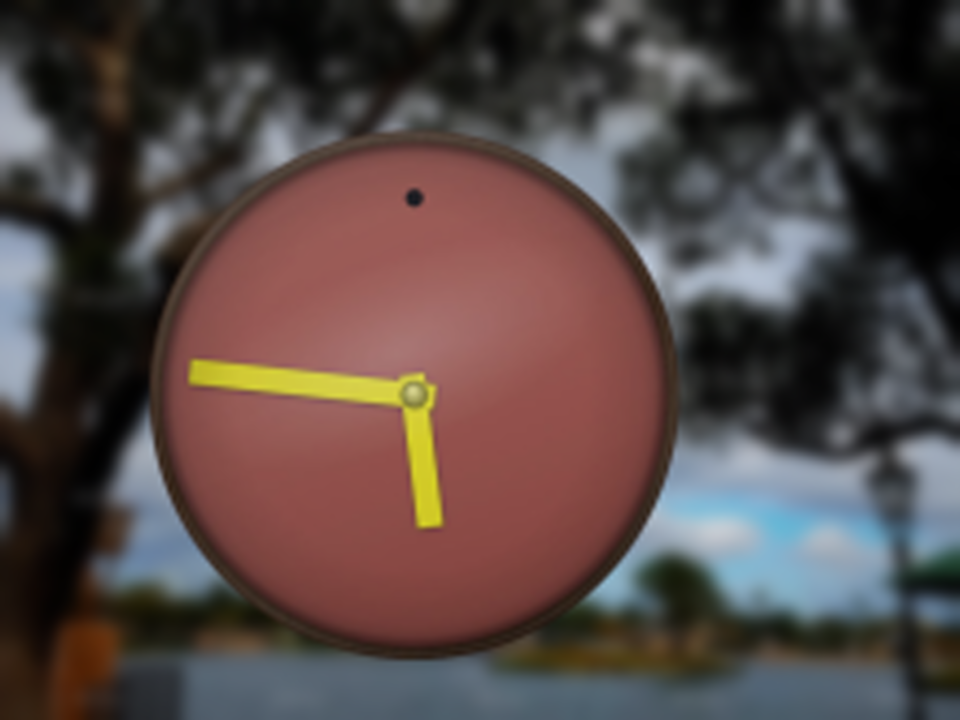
5:46
